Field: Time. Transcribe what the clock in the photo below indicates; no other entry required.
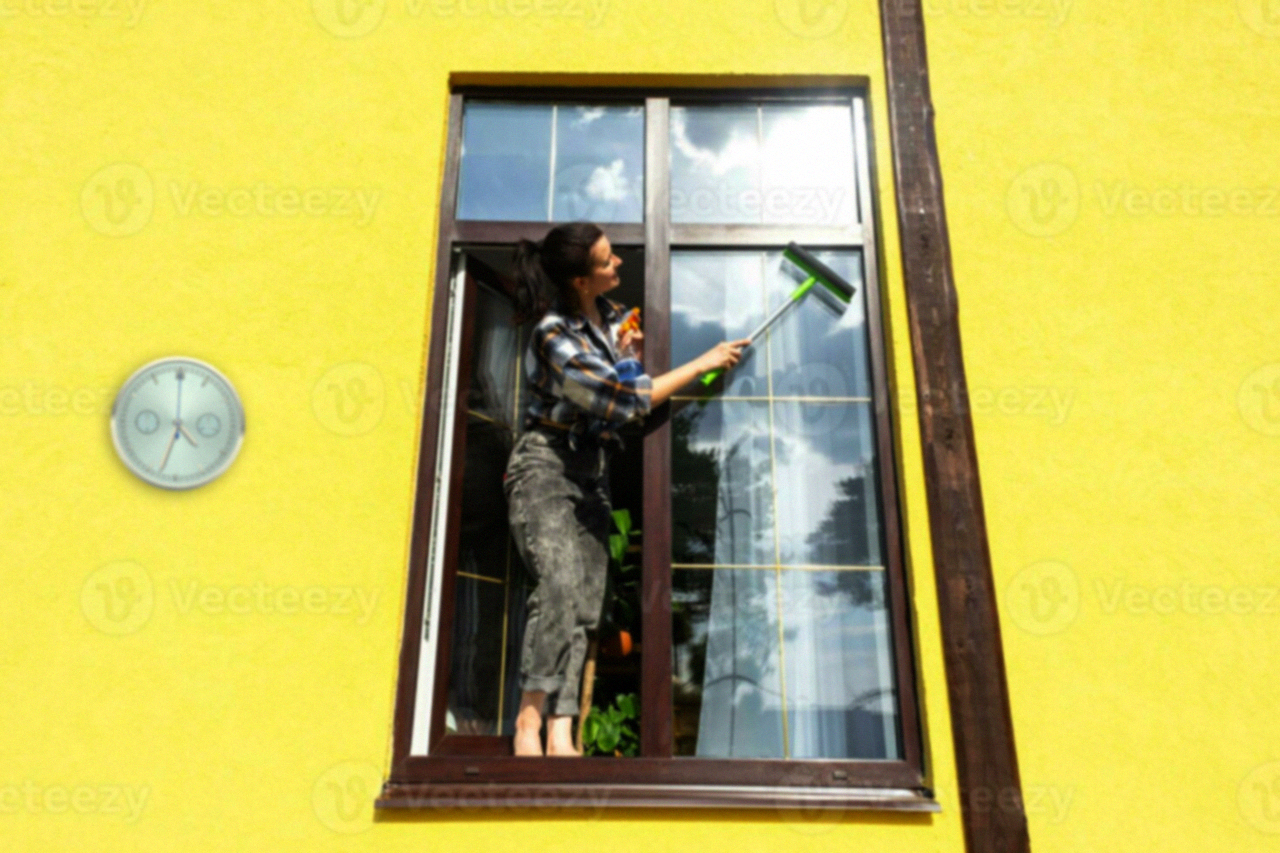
4:33
